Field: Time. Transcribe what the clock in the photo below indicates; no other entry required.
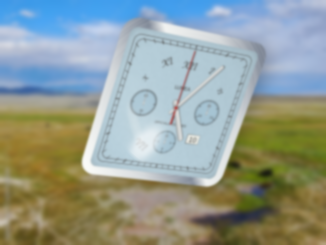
5:06
